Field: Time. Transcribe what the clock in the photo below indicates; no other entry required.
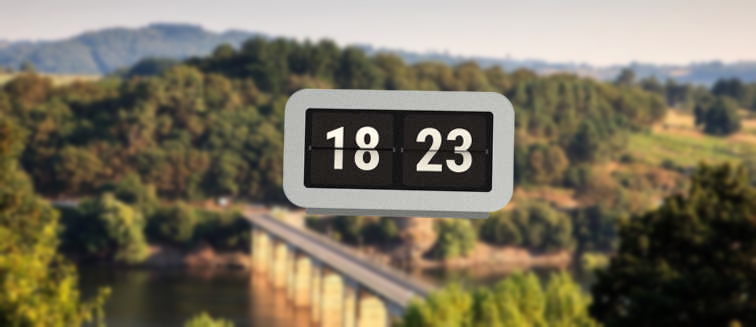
18:23
